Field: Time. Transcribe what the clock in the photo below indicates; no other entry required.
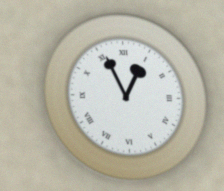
12:56
